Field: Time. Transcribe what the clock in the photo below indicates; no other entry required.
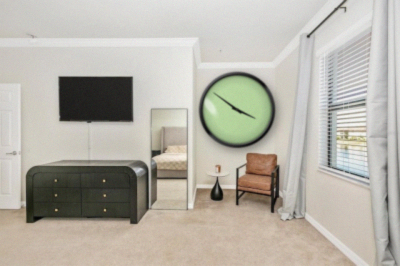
3:51
